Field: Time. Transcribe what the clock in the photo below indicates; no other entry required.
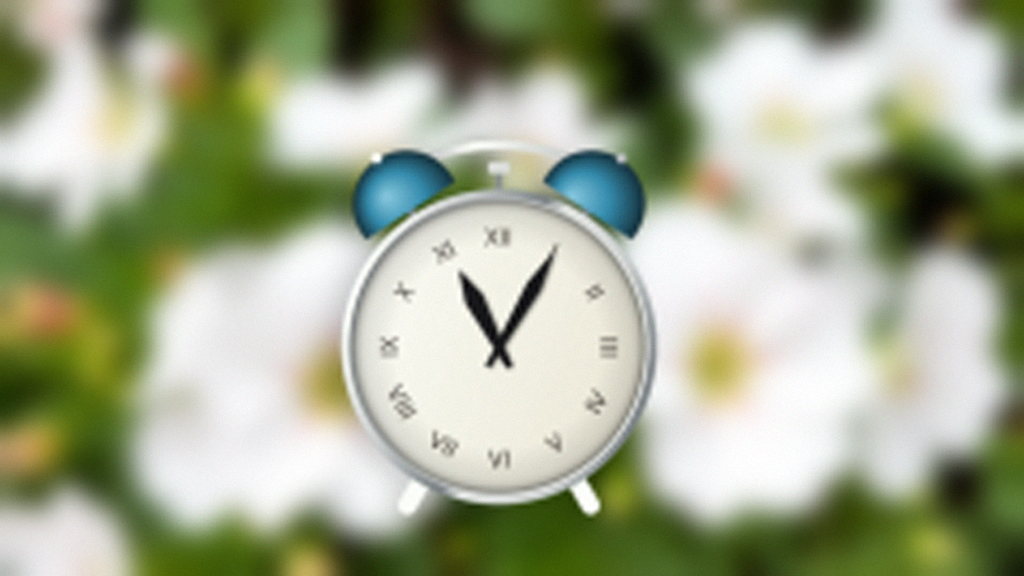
11:05
